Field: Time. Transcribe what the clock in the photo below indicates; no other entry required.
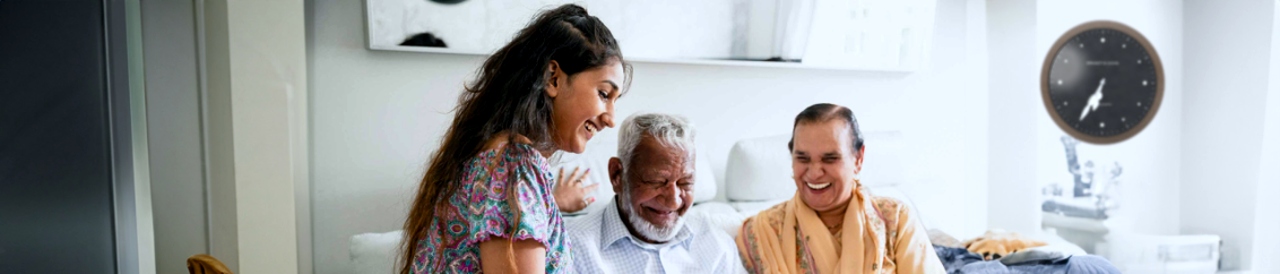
6:35
